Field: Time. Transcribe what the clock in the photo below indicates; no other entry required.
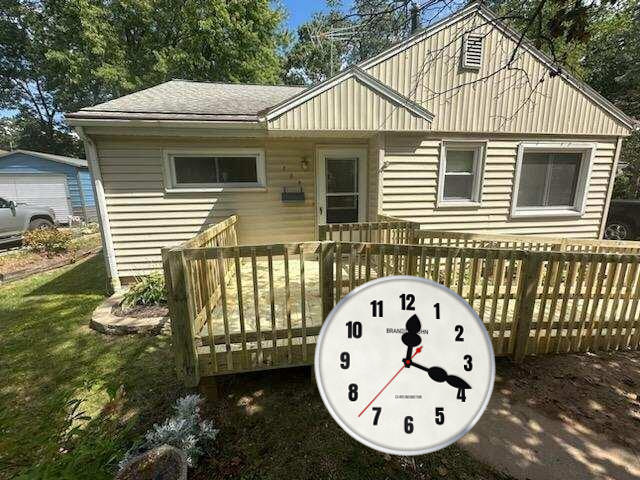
12:18:37
